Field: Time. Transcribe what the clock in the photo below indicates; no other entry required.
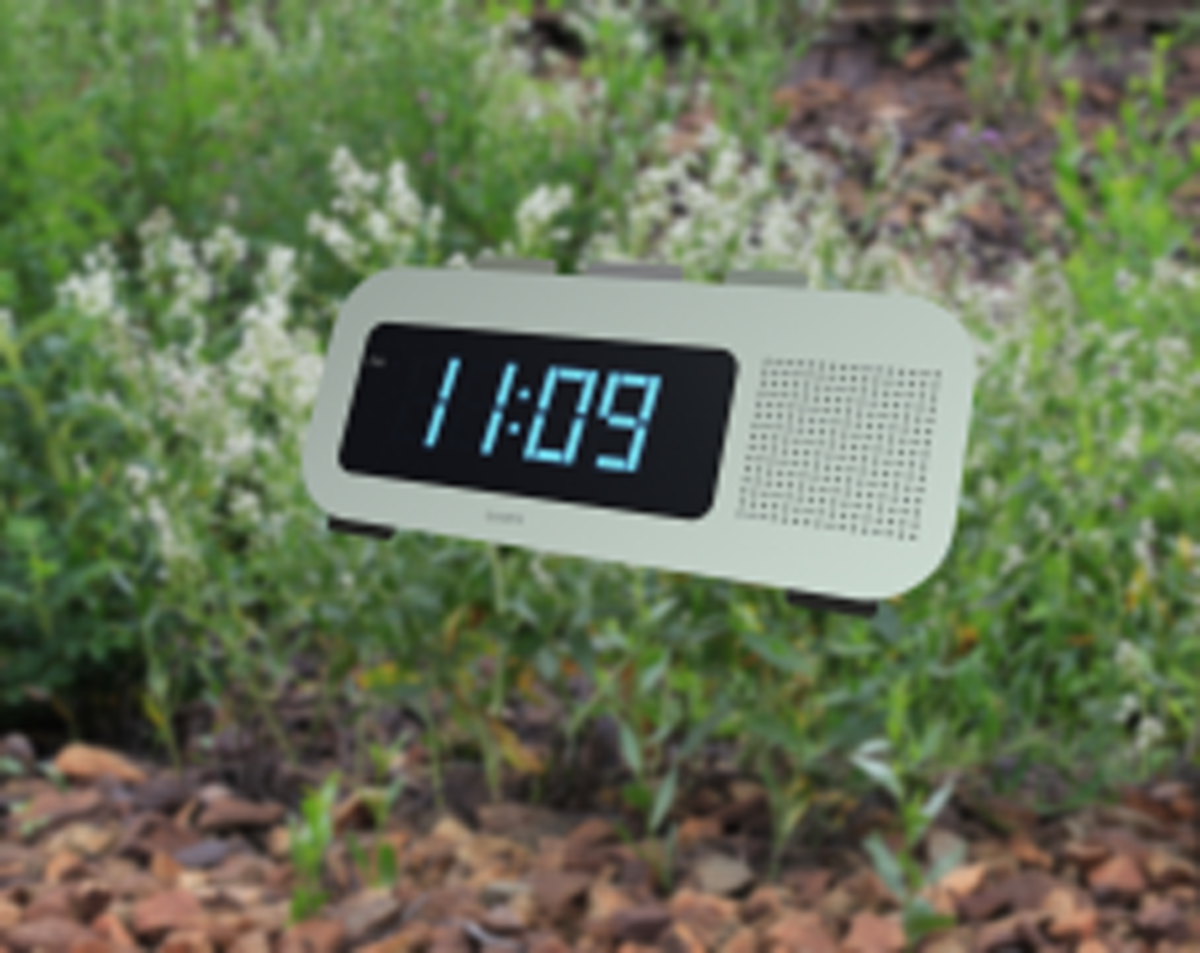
11:09
